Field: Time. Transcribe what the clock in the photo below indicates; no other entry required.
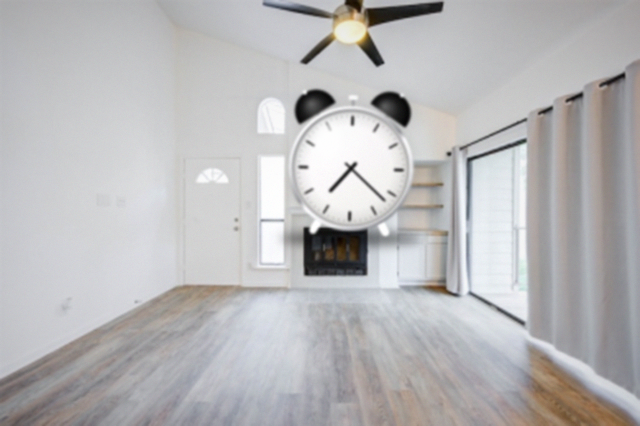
7:22
